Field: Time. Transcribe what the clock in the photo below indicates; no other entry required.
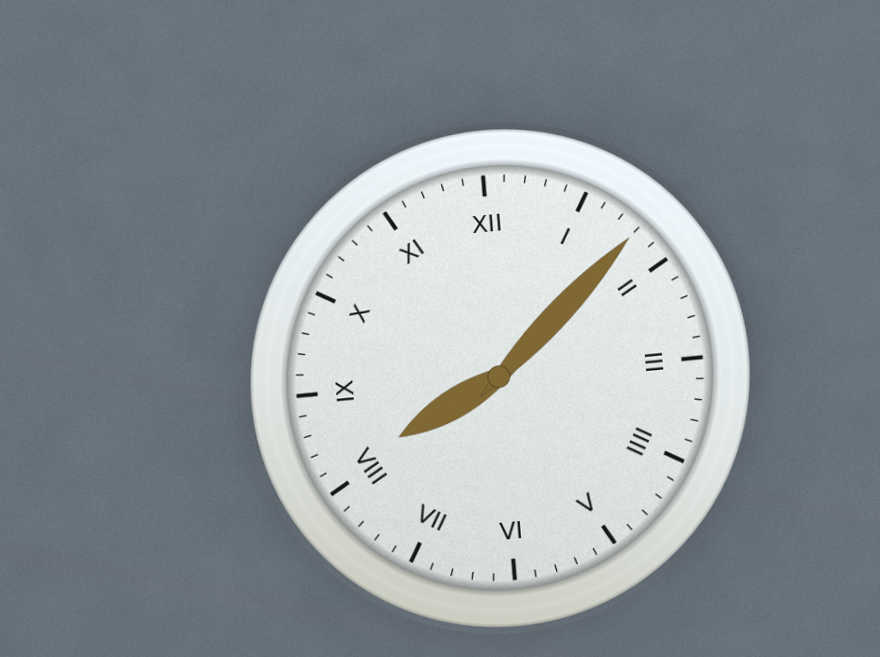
8:08
